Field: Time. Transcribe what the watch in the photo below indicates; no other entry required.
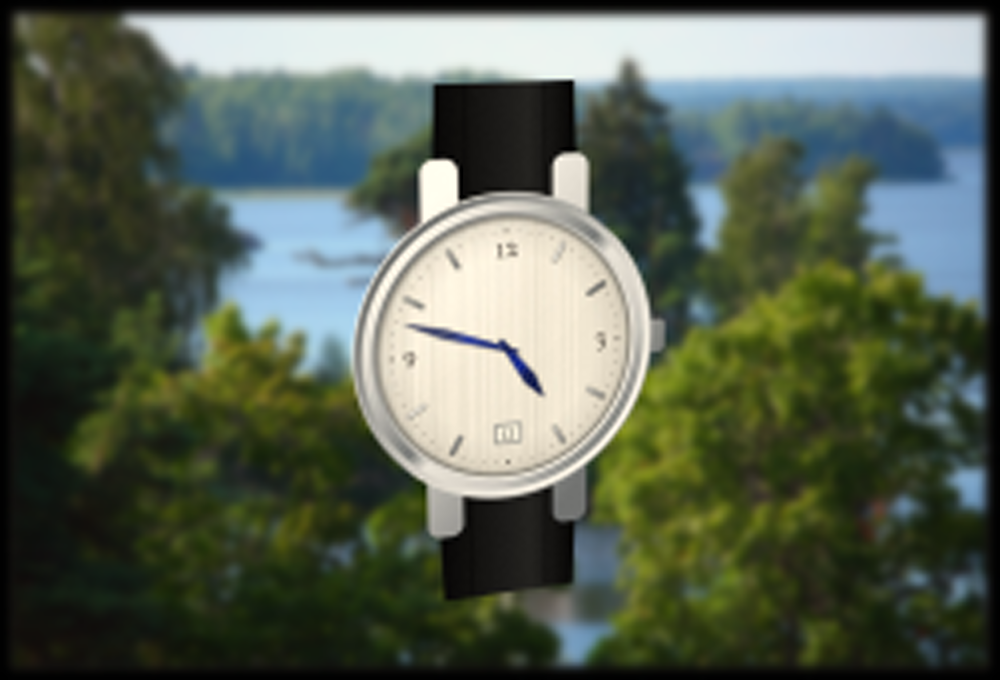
4:48
